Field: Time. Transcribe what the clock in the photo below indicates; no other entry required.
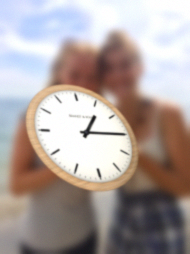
1:15
